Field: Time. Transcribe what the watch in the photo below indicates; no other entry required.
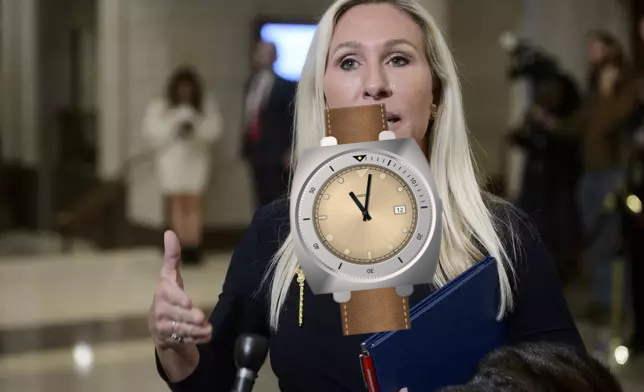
11:02
